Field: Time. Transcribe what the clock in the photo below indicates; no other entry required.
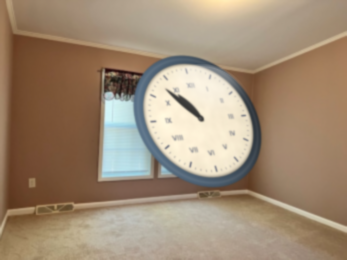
10:53
